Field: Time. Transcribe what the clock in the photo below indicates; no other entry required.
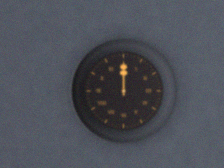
12:00
